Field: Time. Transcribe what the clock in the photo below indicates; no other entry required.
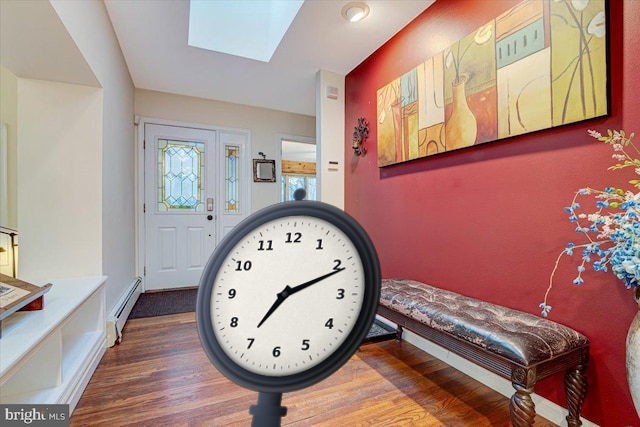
7:11
